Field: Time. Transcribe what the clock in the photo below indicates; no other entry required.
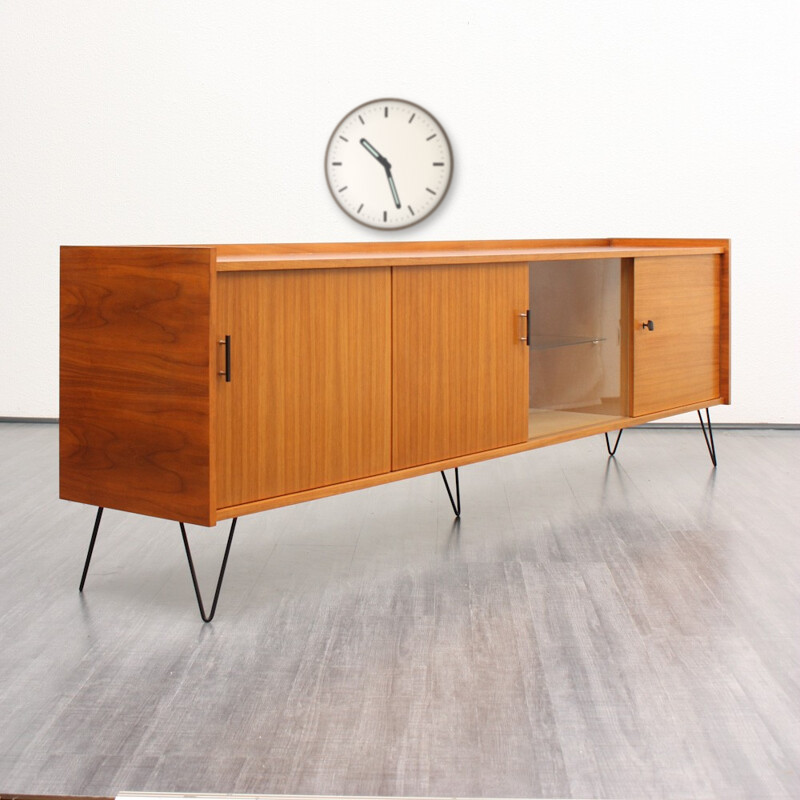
10:27
